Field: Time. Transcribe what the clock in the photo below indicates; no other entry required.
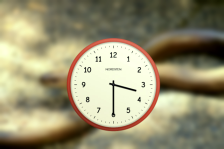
3:30
